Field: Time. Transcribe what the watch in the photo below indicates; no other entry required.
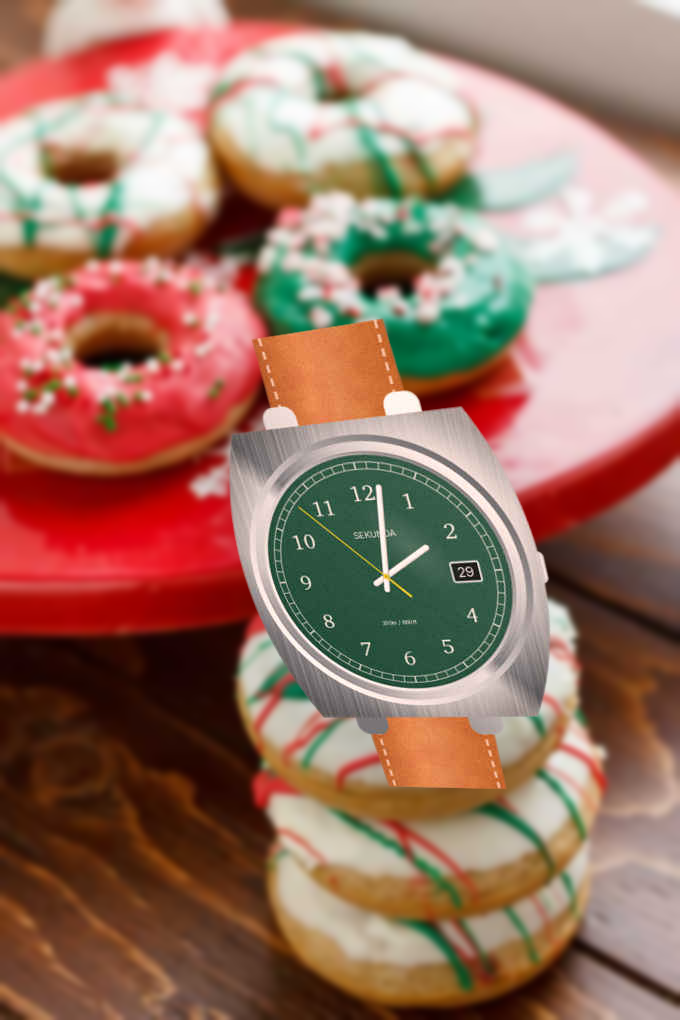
2:01:53
